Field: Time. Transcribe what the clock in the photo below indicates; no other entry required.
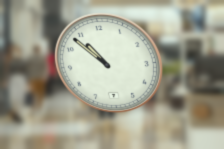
10:53
